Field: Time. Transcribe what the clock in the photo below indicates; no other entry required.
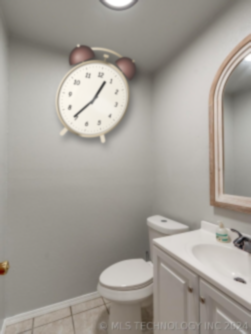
12:36
